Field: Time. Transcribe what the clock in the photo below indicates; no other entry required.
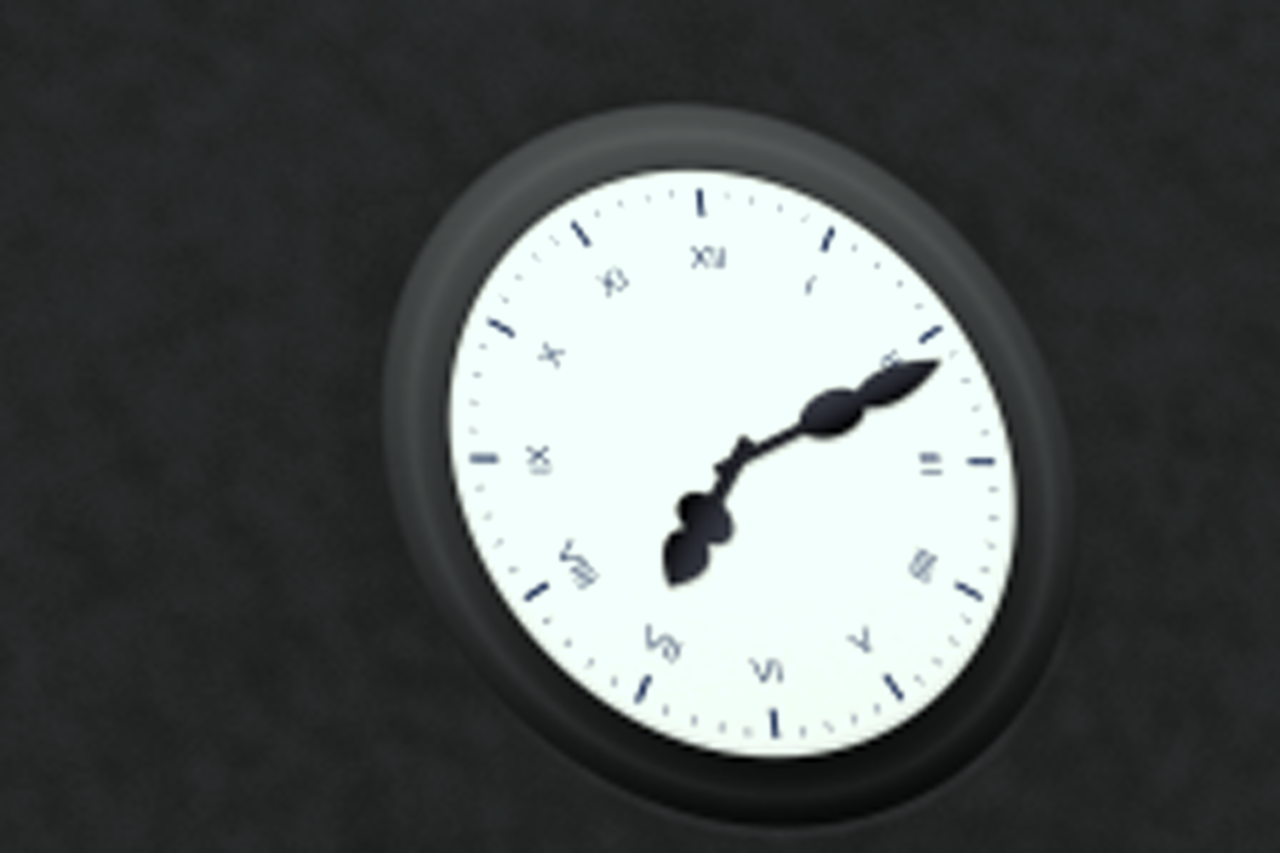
7:11
